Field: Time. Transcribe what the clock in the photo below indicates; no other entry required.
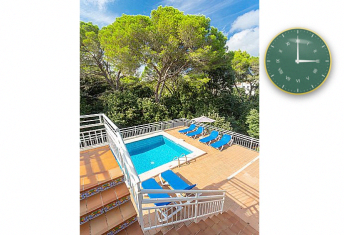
3:00
